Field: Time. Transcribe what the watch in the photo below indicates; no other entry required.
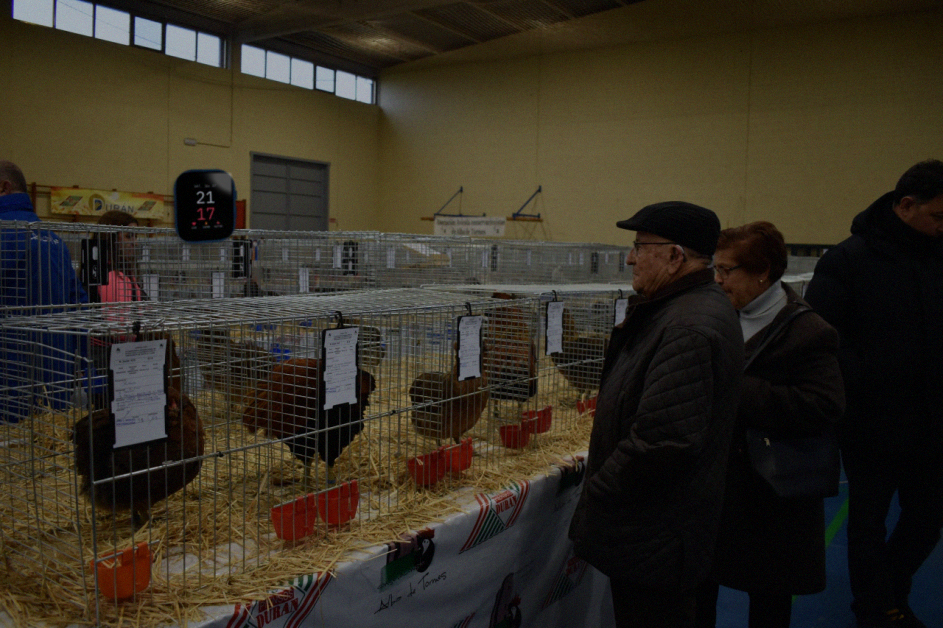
21:17
